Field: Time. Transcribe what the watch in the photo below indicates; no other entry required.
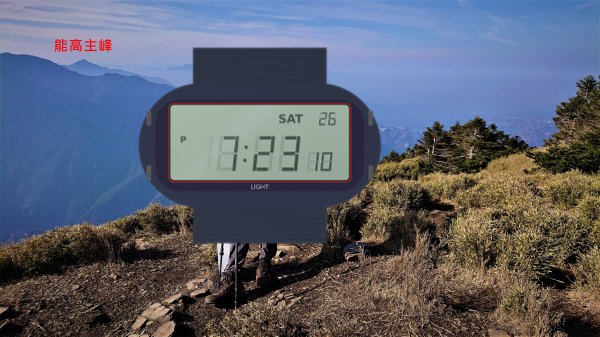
7:23:10
